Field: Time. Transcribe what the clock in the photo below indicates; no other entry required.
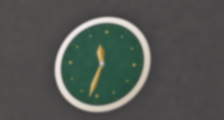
11:32
